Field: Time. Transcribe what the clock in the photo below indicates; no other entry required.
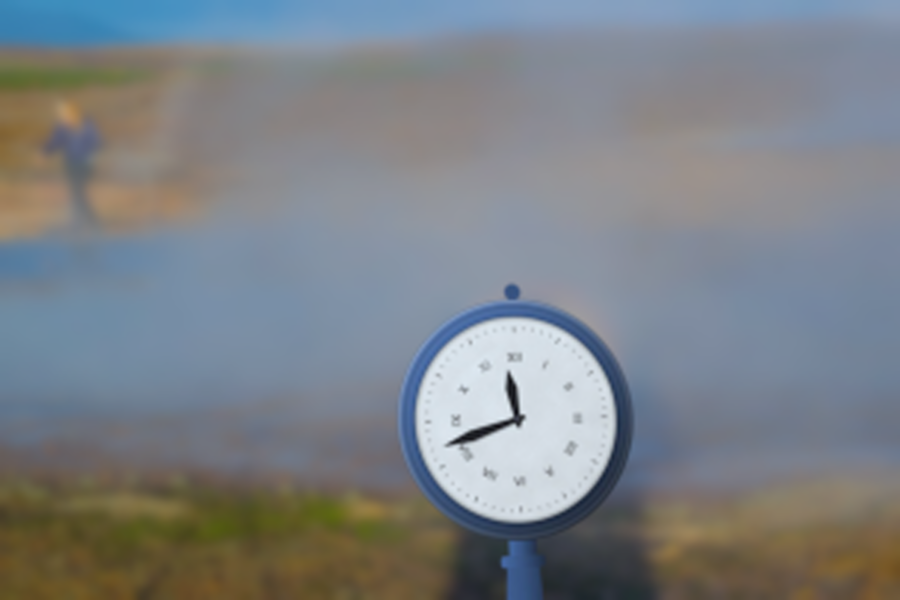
11:42
